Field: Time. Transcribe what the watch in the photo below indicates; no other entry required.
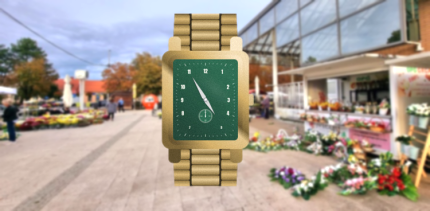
4:55
